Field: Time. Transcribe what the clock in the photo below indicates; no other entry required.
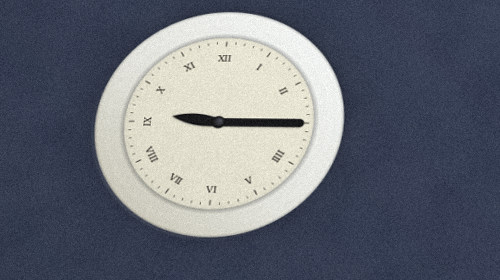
9:15
